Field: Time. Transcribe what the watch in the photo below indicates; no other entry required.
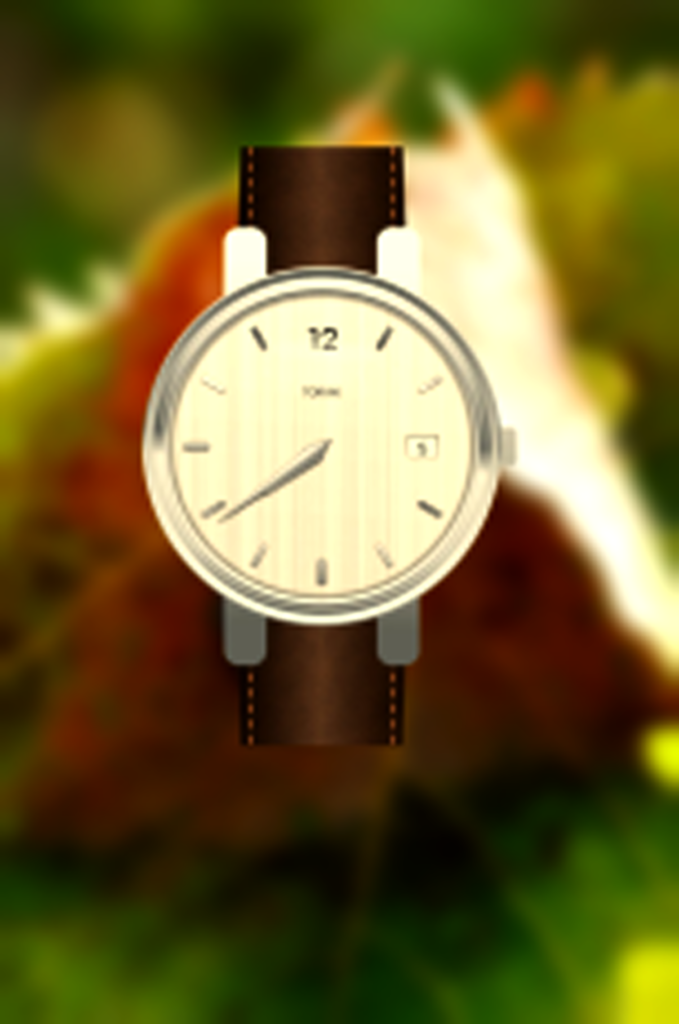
7:39
